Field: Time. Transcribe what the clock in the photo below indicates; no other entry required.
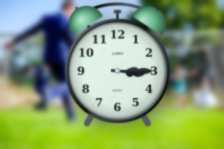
3:15
